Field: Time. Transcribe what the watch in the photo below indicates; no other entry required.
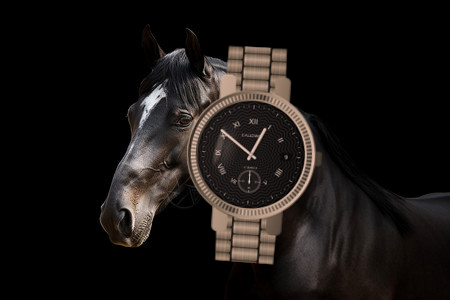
12:51
